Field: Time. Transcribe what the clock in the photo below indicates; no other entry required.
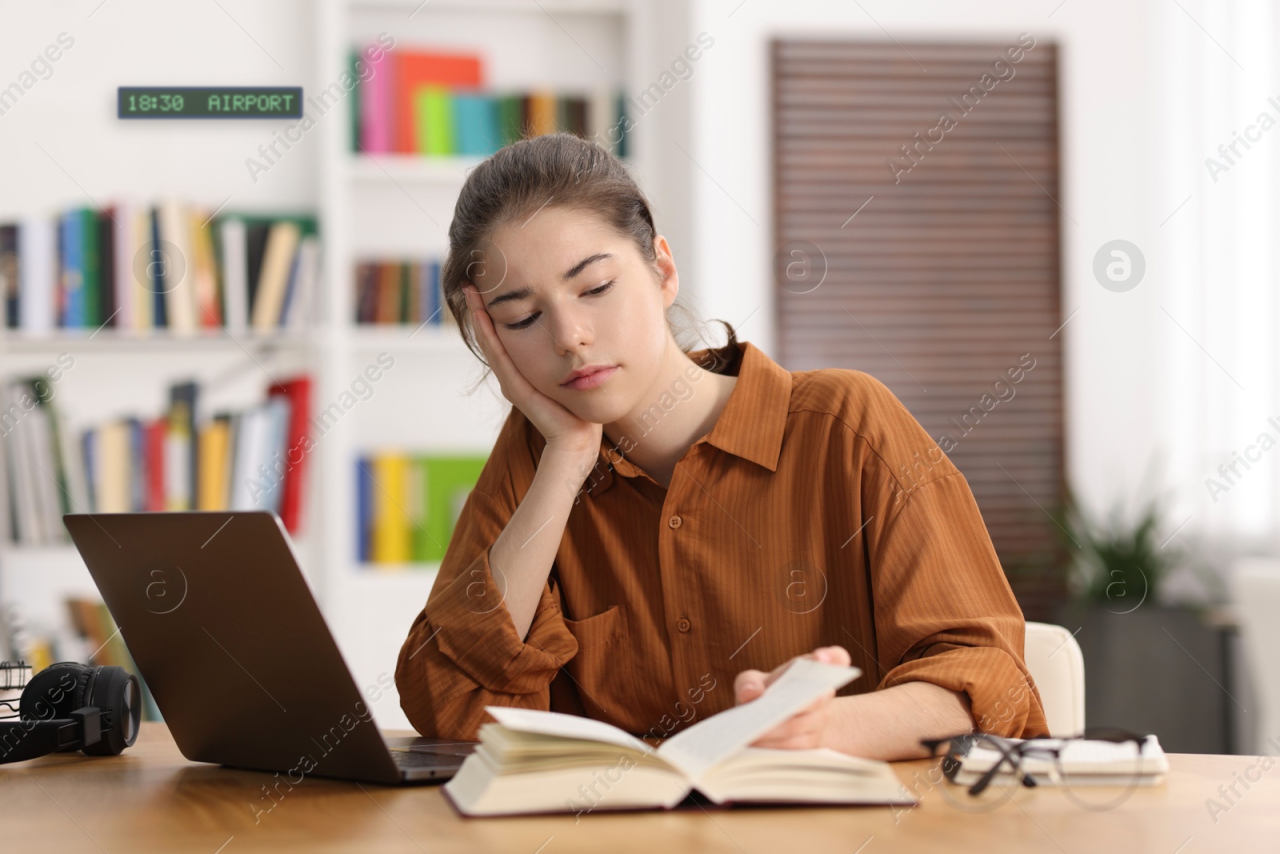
18:30
